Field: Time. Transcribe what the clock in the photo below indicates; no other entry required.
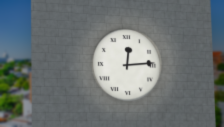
12:14
